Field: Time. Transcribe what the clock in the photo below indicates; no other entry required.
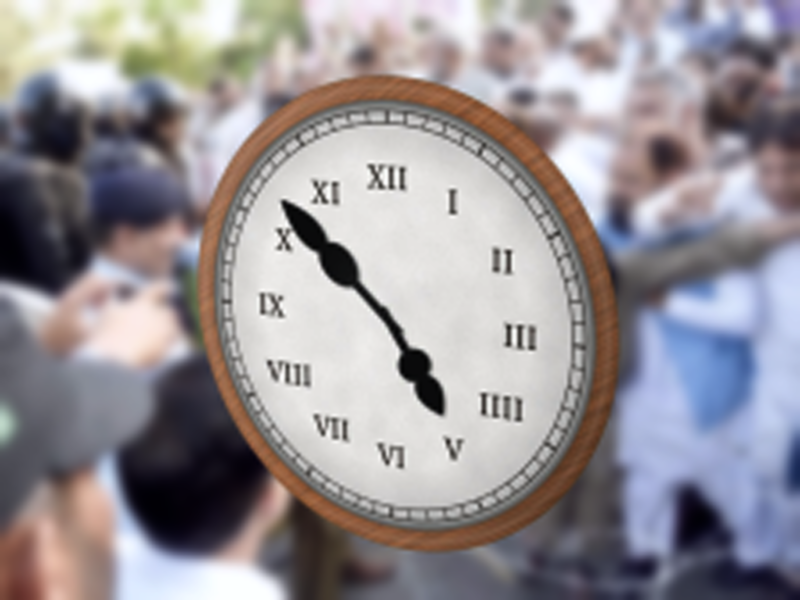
4:52
